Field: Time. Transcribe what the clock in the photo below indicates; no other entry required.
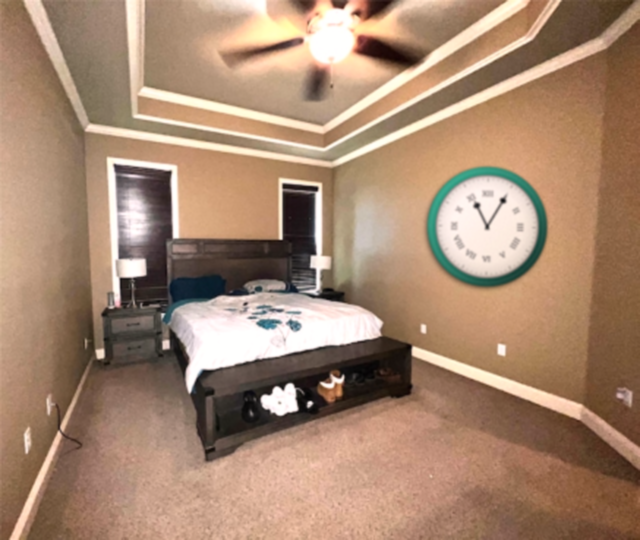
11:05
